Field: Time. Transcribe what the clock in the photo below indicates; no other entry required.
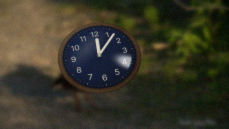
12:07
